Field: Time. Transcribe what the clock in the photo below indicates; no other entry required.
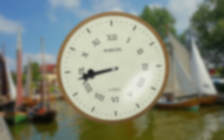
8:43
